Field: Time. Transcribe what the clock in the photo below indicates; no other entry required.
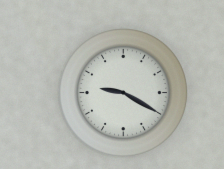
9:20
